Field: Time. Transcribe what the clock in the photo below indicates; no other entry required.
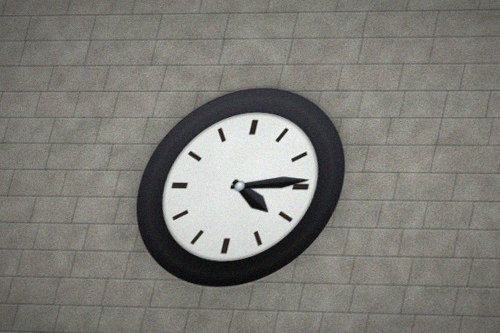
4:14
